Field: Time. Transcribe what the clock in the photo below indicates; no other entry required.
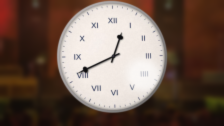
12:41
